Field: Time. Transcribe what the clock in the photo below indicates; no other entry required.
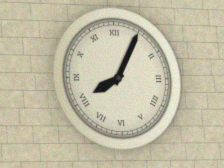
8:05
